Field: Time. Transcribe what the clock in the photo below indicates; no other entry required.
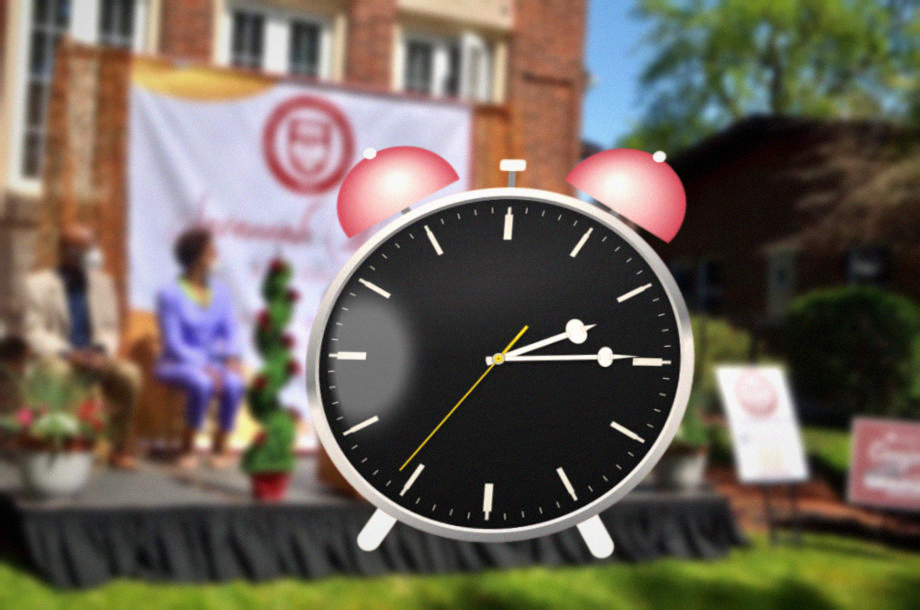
2:14:36
